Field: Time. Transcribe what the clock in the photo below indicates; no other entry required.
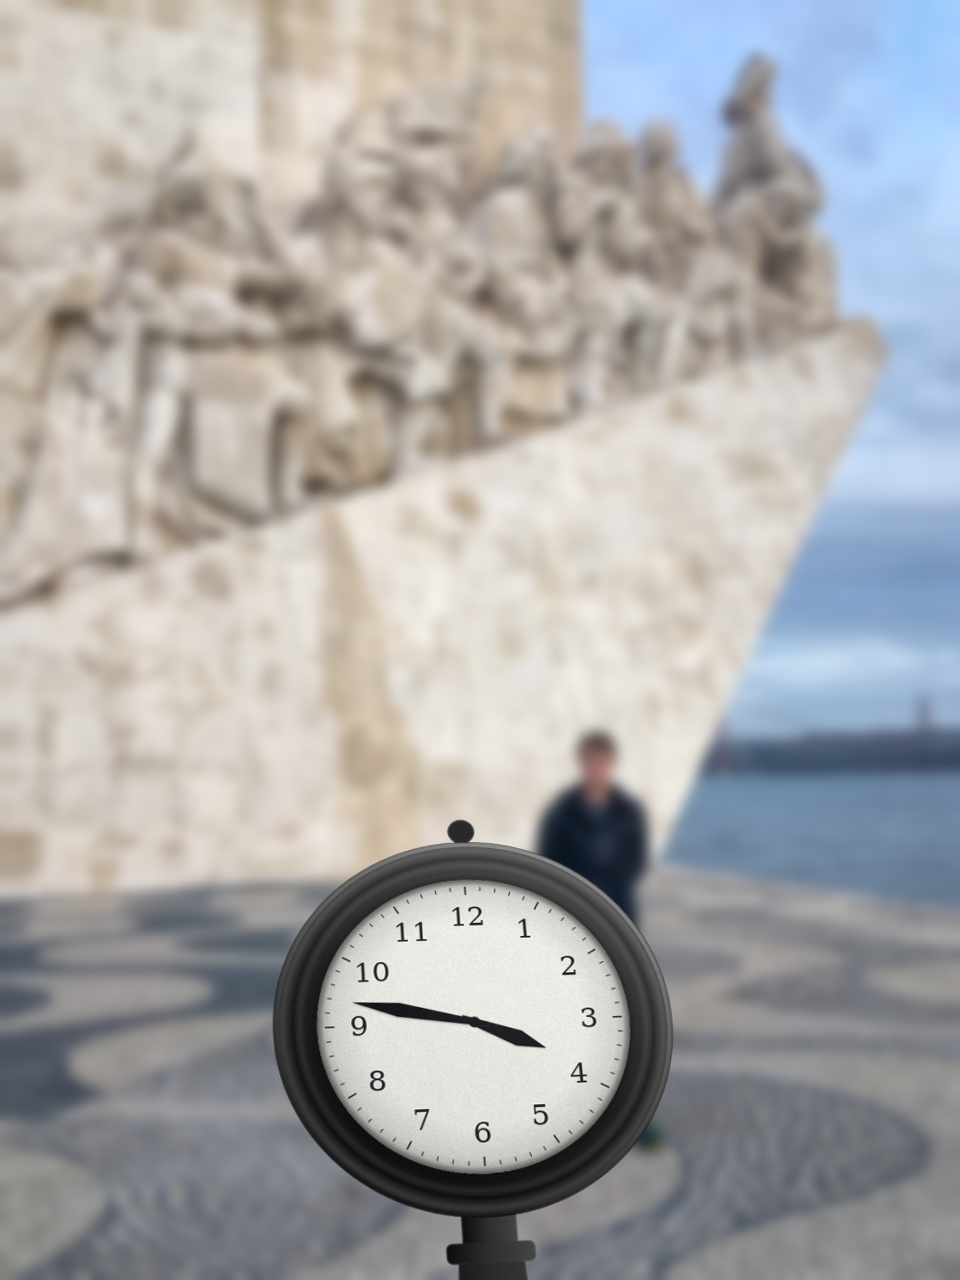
3:47
